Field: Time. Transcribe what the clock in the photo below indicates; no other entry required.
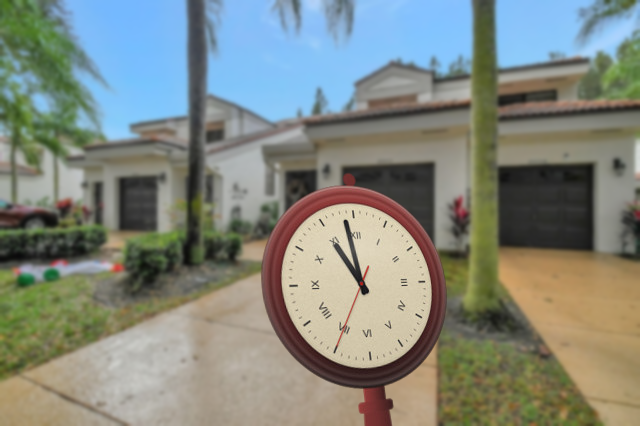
10:58:35
